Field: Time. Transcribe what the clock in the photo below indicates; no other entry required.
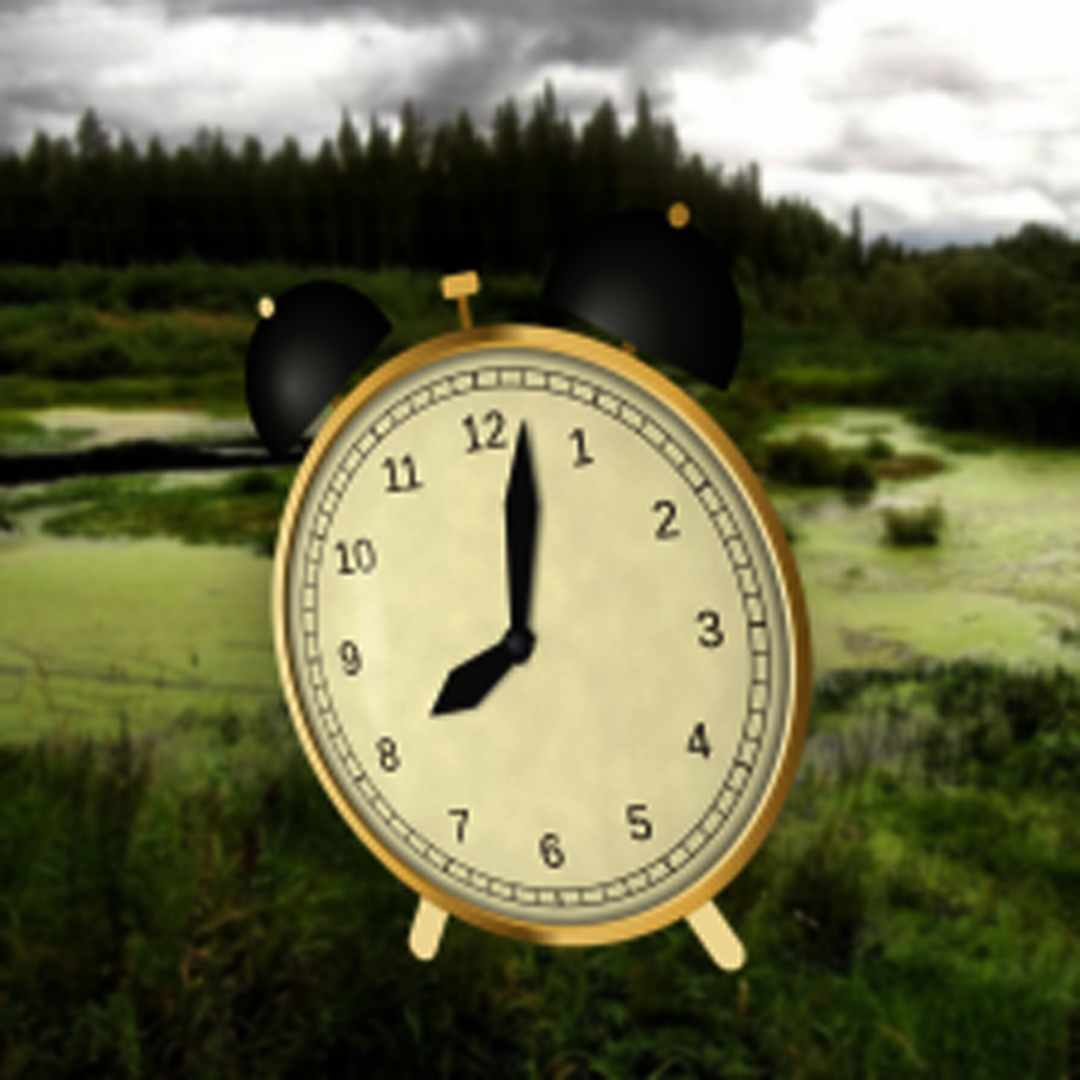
8:02
